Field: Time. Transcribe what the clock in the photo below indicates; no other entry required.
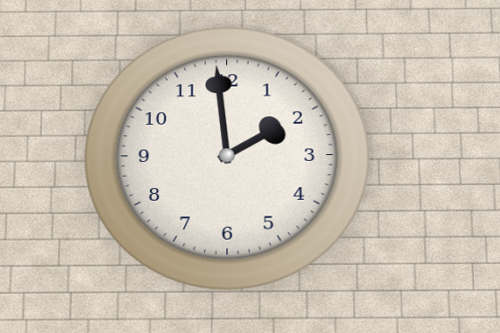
1:59
